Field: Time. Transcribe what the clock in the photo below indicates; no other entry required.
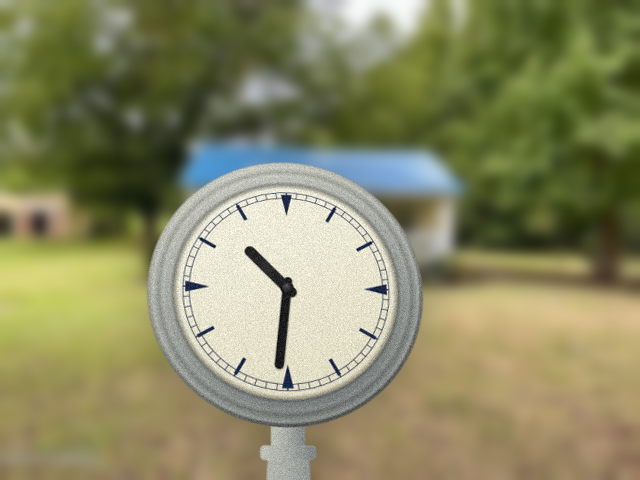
10:31
